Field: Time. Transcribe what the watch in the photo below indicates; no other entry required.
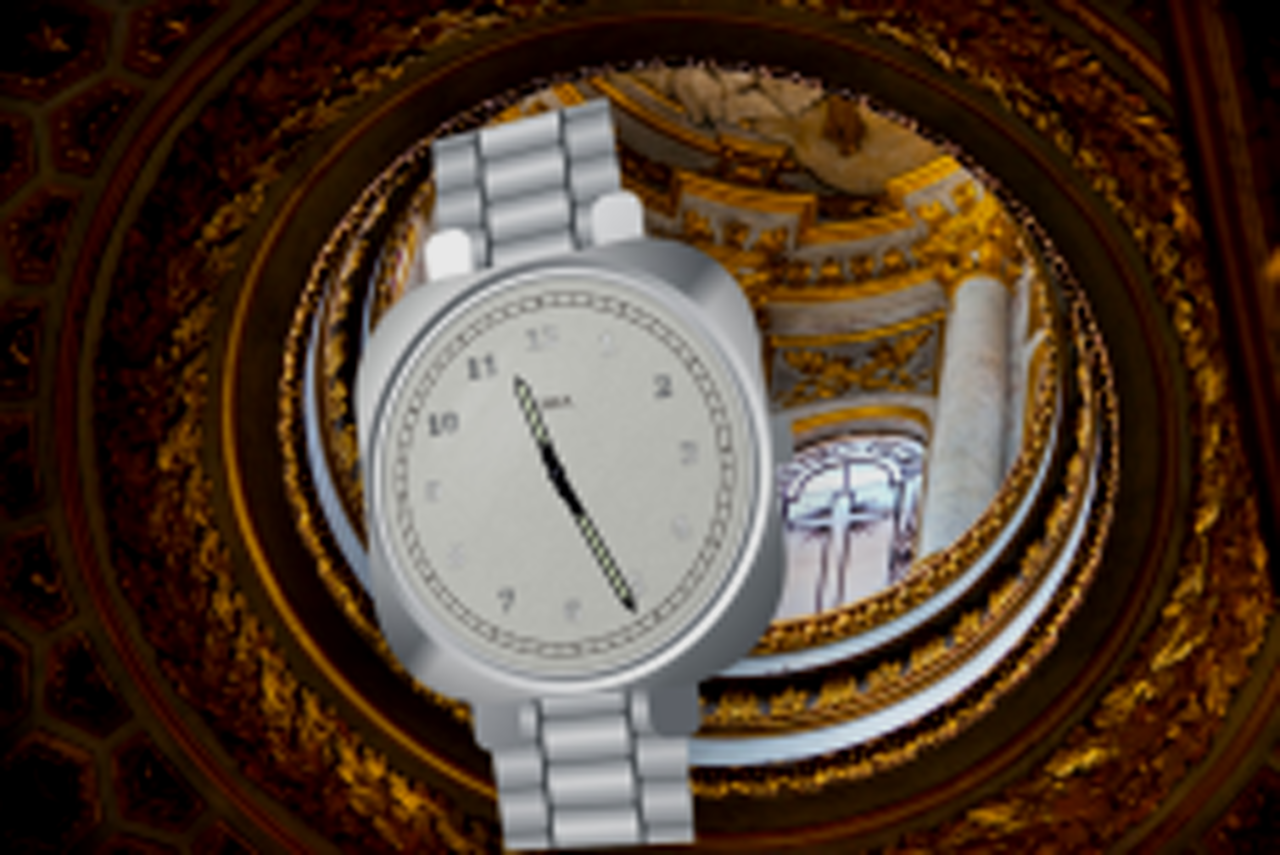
11:26
